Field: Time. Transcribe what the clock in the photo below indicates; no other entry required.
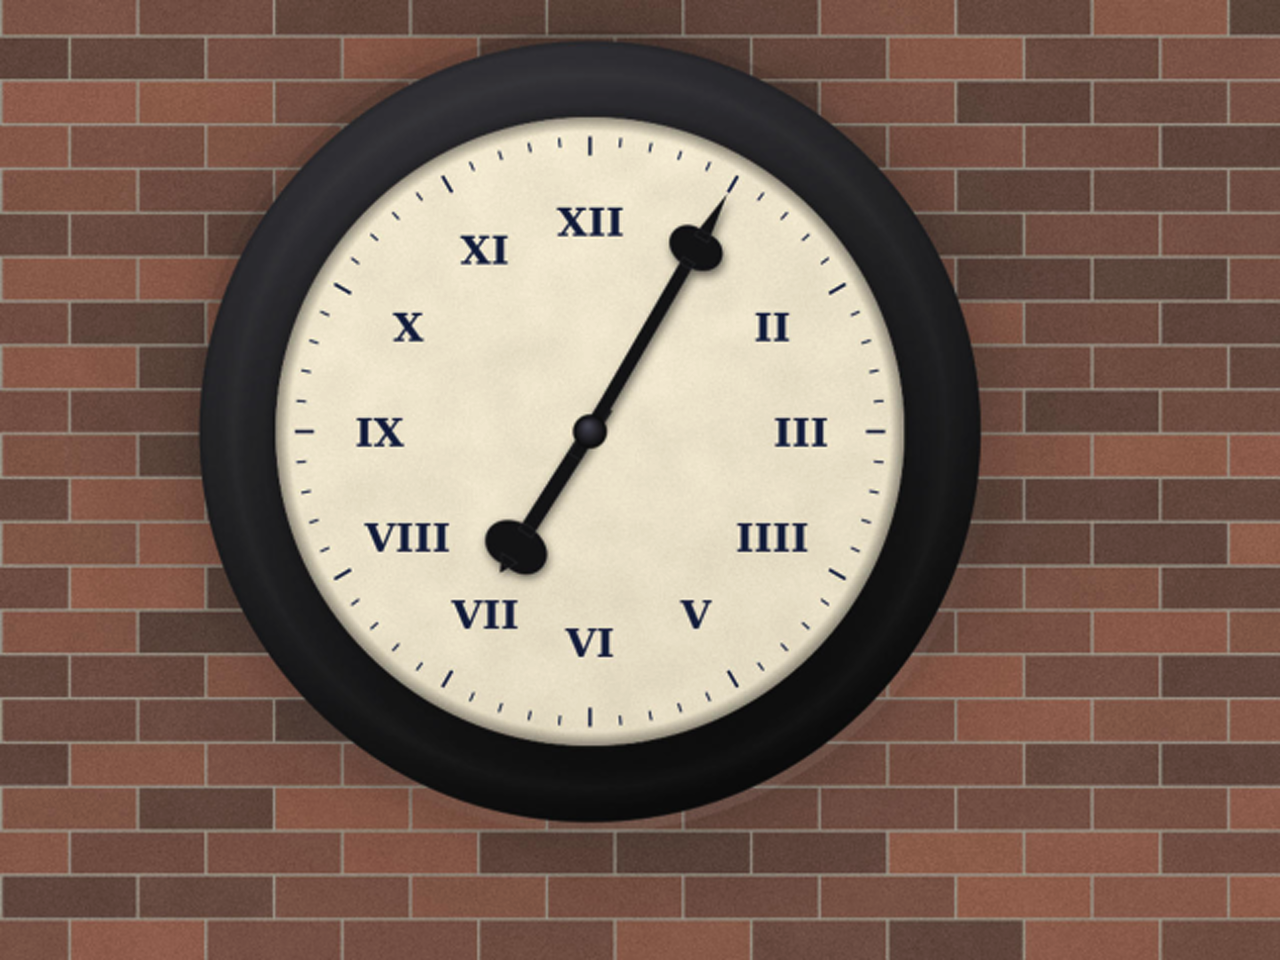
7:05
